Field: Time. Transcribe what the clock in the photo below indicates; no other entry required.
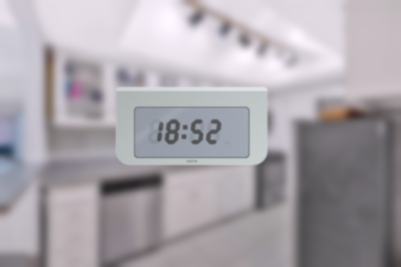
18:52
